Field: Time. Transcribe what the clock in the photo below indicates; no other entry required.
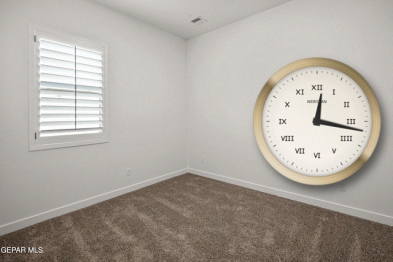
12:17
